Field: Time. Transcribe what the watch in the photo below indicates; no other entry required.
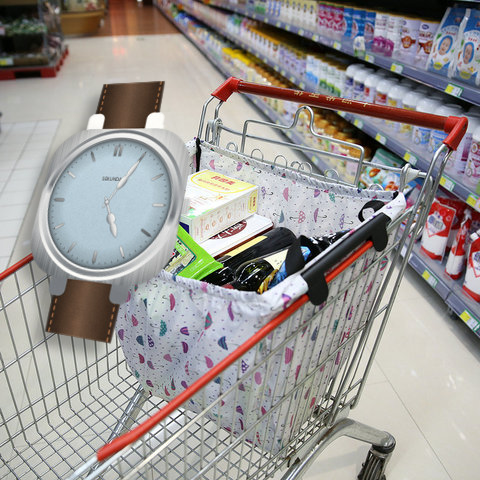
5:05
